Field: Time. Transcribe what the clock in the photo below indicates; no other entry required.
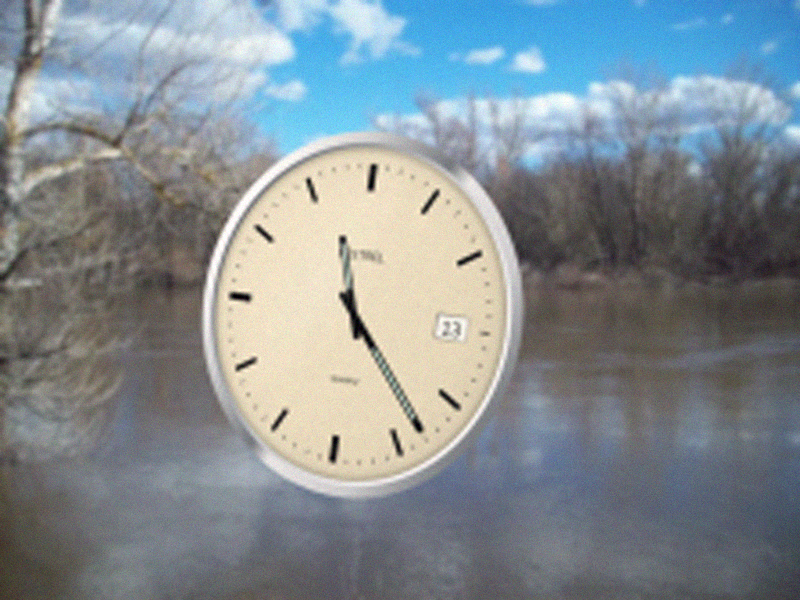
11:23
